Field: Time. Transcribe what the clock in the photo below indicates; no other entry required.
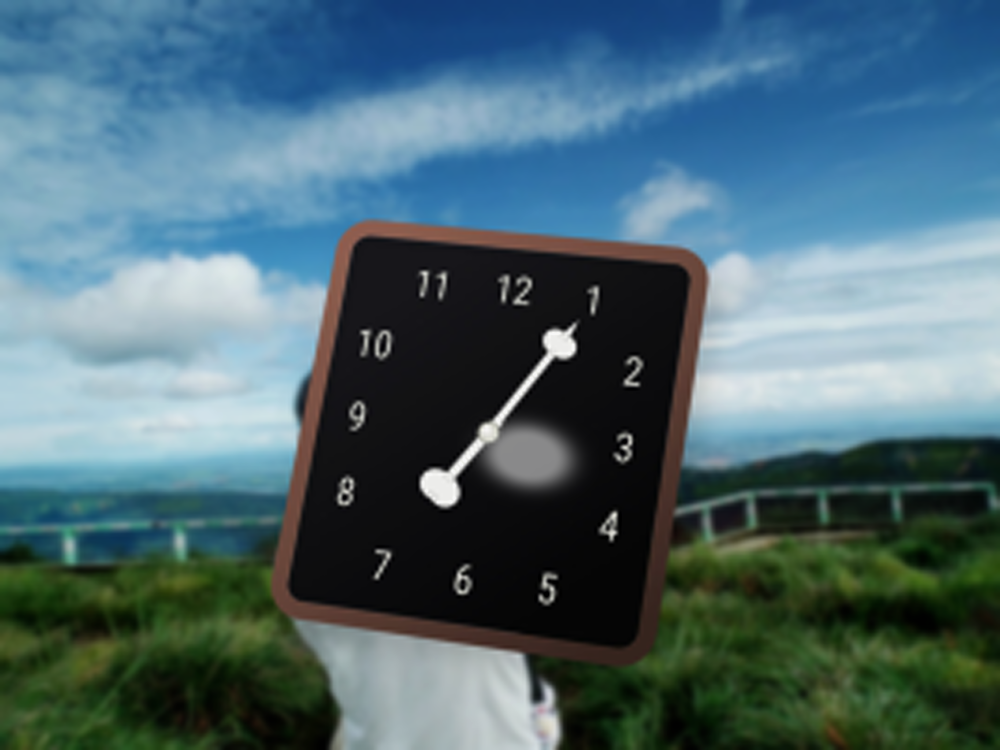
7:05
